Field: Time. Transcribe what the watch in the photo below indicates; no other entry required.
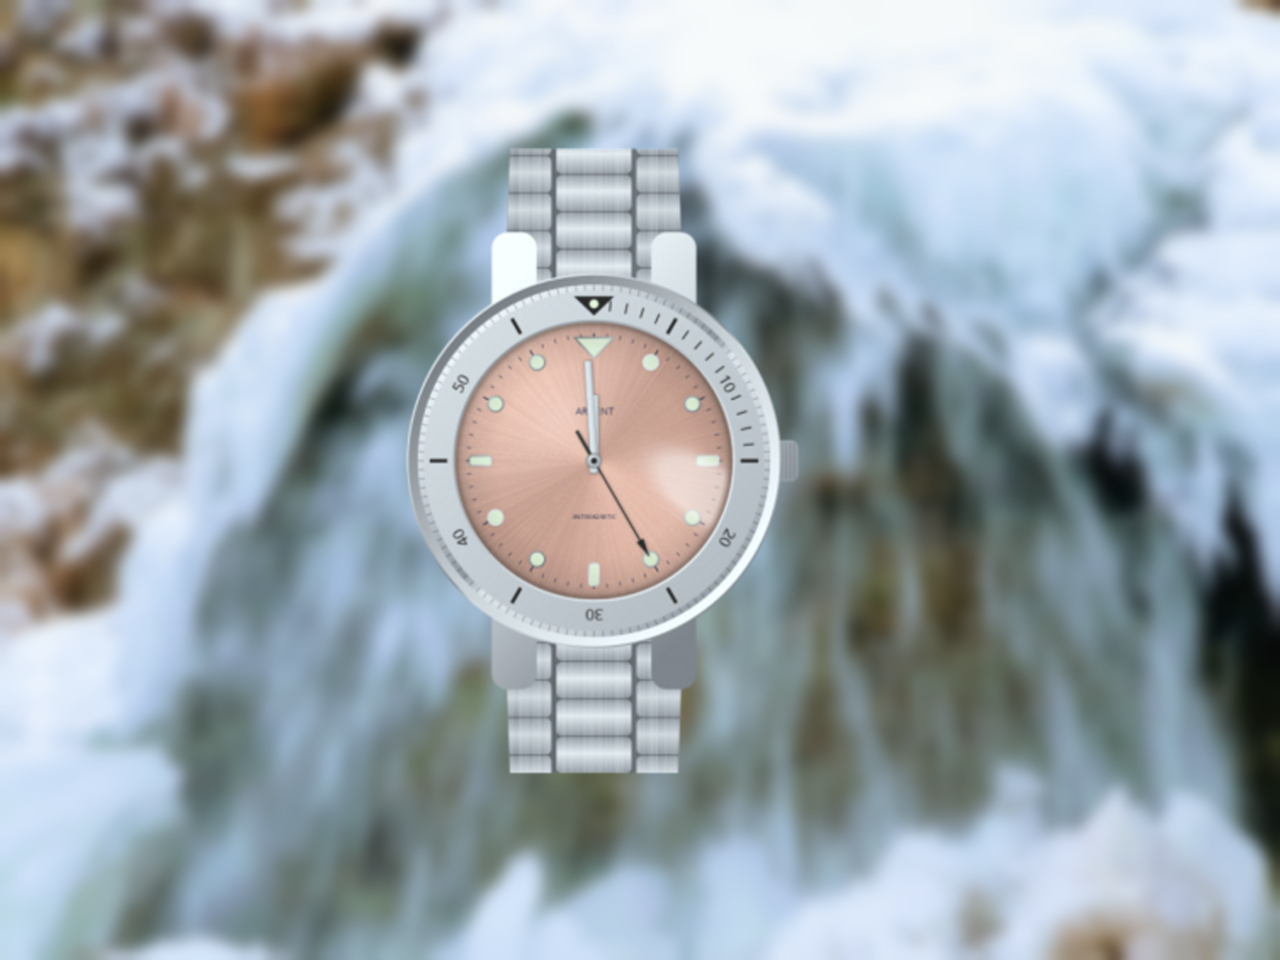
11:59:25
